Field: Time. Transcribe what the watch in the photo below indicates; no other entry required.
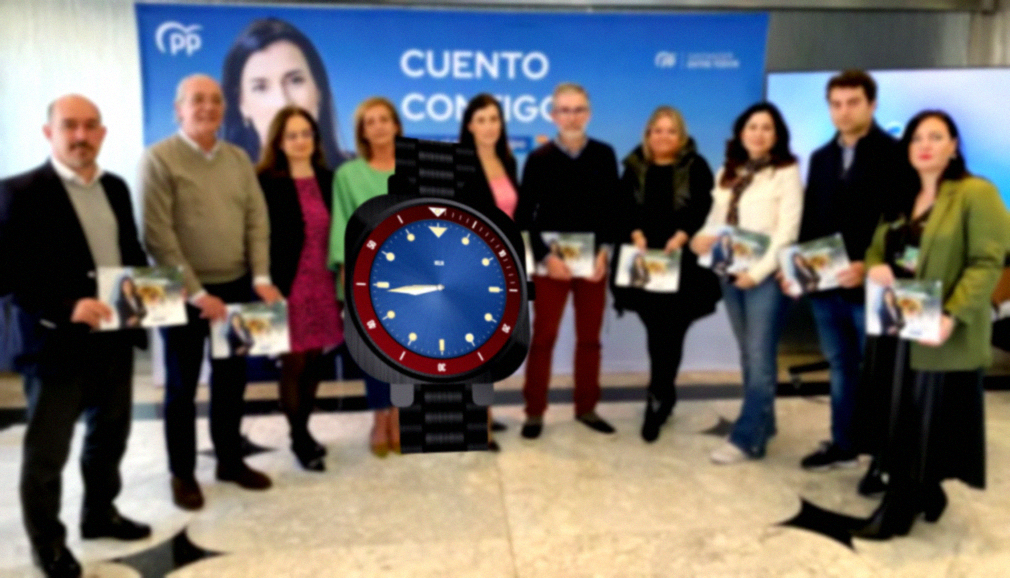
8:44
